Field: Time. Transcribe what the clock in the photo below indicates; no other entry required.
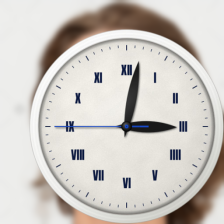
3:01:45
